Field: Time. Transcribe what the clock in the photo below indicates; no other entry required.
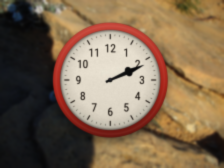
2:11
